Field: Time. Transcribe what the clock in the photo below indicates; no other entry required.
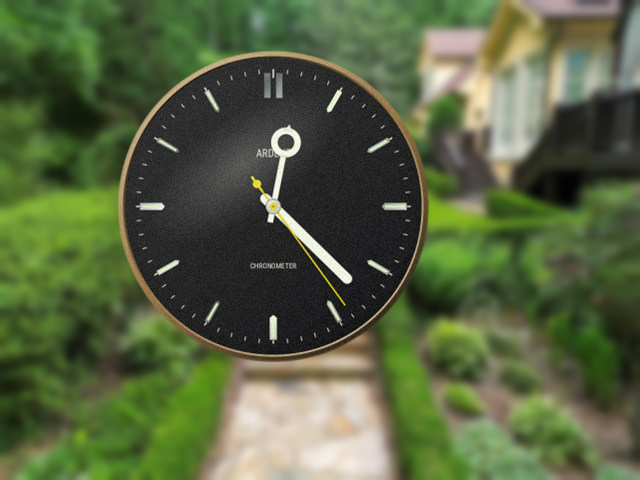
12:22:24
